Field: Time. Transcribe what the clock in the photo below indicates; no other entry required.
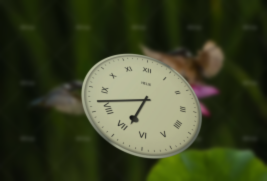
6:42
